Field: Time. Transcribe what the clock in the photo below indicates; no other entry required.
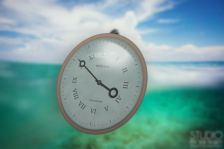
3:51
